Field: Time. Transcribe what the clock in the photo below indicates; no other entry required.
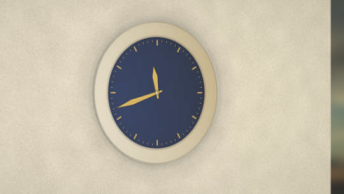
11:42
